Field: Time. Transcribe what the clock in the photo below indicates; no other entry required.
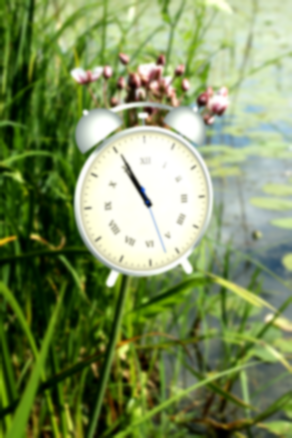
10:55:27
